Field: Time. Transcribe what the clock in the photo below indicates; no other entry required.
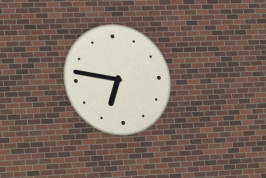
6:47
